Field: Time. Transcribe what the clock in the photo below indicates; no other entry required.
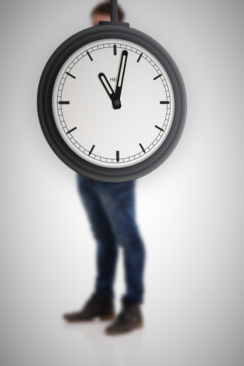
11:02
